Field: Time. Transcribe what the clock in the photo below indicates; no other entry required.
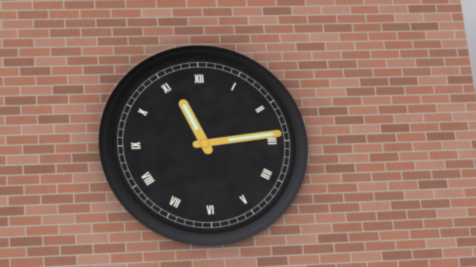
11:14
